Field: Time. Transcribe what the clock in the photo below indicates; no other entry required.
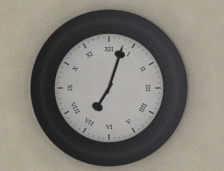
7:03
